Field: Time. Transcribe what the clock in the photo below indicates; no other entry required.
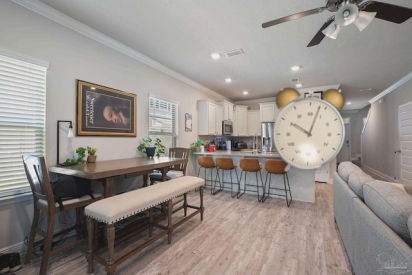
10:03
